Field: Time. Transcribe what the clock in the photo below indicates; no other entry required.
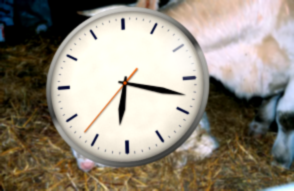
6:17:37
